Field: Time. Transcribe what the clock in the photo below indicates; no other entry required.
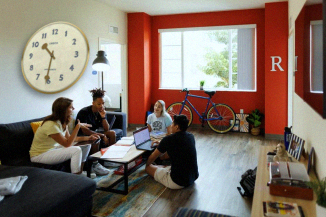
10:31
